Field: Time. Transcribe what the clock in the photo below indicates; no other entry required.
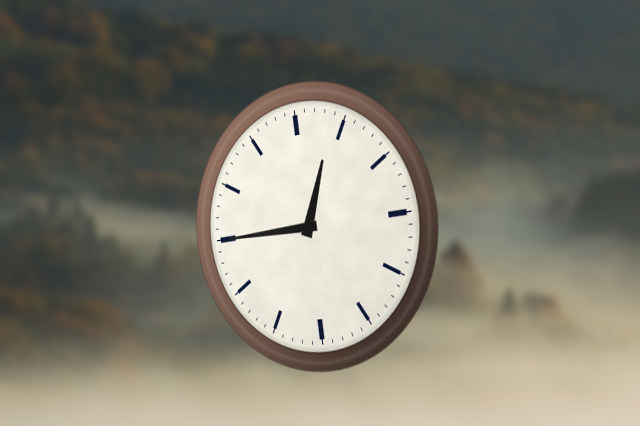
12:45
